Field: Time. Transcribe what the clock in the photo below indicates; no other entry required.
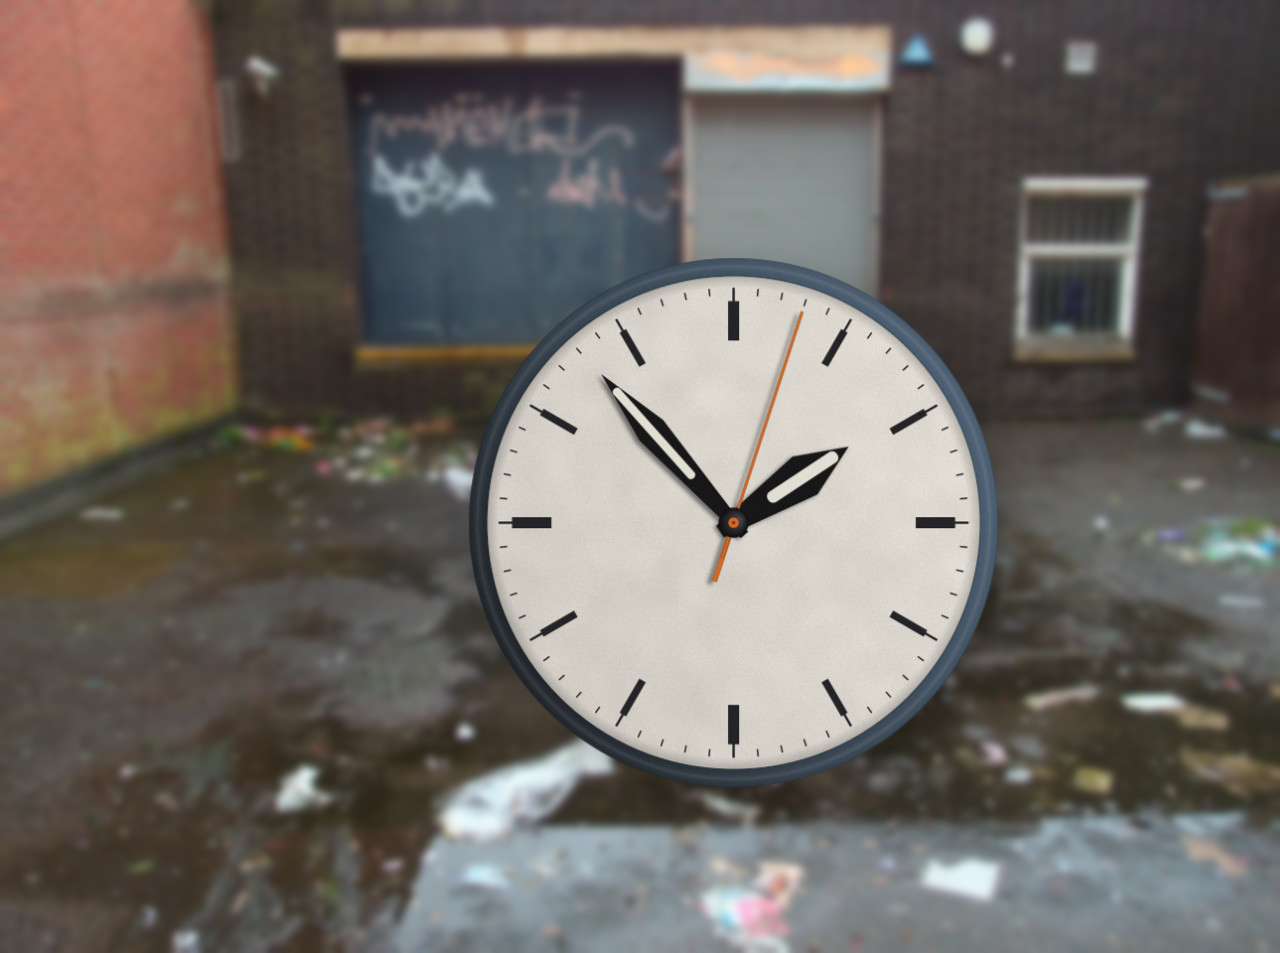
1:53:03
